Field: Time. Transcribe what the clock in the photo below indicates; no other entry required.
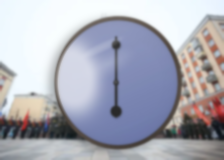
6:00
